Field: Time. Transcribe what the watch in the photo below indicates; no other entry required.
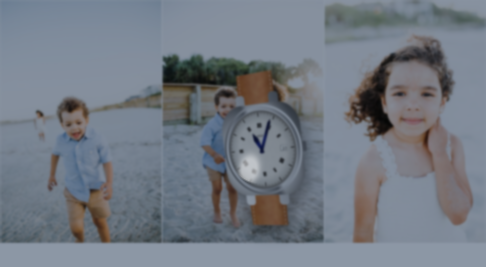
11:04
